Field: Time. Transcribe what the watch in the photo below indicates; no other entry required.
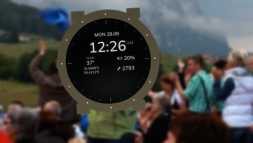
12:26
